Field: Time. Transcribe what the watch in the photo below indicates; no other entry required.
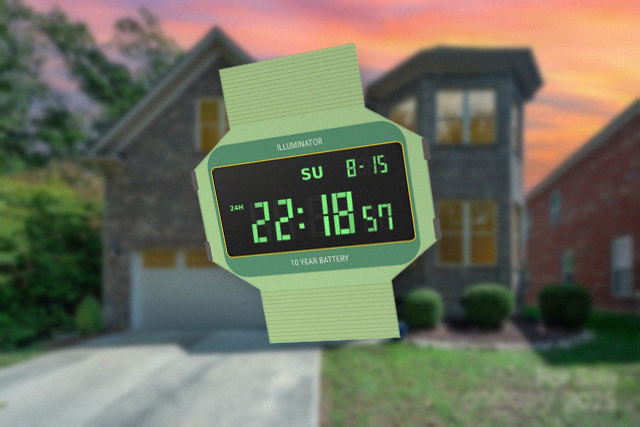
22:18:57
